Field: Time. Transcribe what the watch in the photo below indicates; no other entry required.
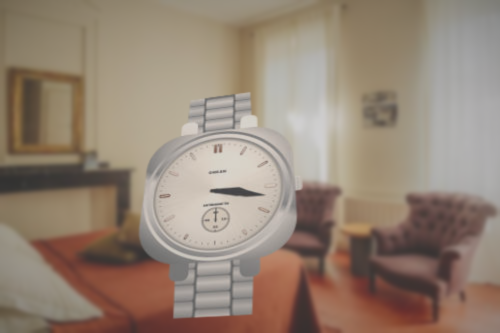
3:17
